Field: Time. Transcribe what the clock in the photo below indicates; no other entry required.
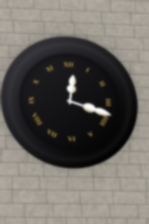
12:18
